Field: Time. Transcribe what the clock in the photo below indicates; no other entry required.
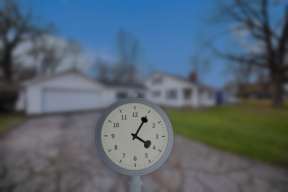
4:05
